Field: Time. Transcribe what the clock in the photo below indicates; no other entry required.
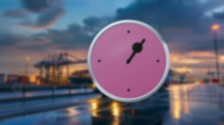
1:06
